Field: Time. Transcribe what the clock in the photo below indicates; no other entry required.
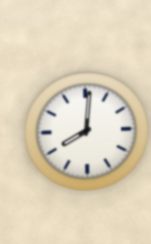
8:01
